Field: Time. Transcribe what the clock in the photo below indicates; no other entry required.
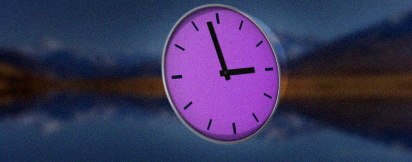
2:58
